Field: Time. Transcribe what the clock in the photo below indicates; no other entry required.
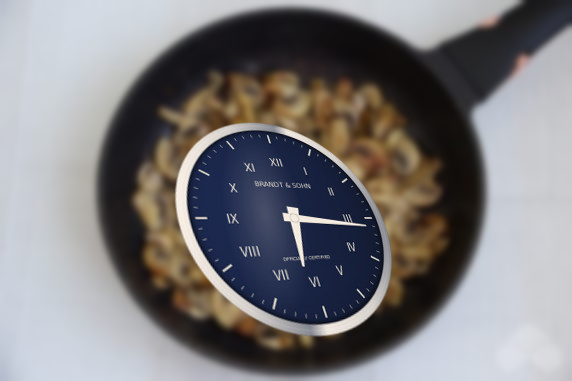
6:16
